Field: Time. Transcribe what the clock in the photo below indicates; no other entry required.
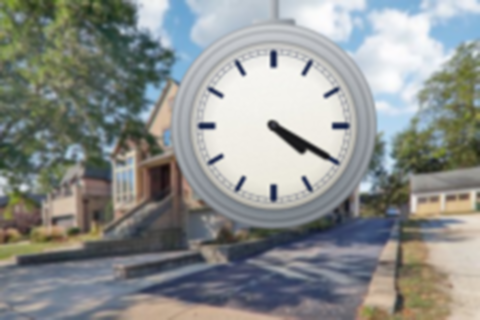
4:20
